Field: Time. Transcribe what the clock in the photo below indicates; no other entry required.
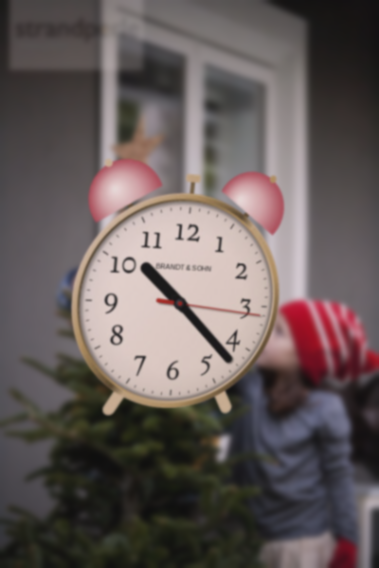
10:22:16
